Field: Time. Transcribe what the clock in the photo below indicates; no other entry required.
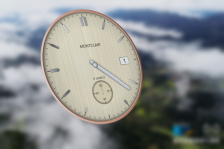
4:22
